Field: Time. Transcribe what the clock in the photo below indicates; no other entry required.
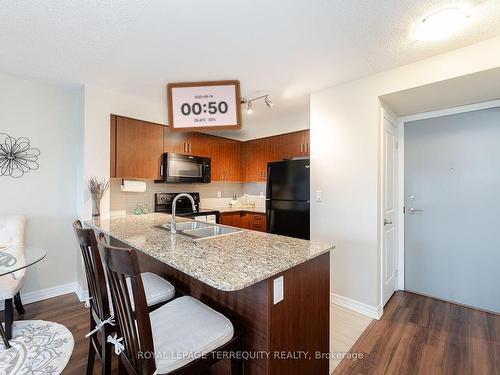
0:50
